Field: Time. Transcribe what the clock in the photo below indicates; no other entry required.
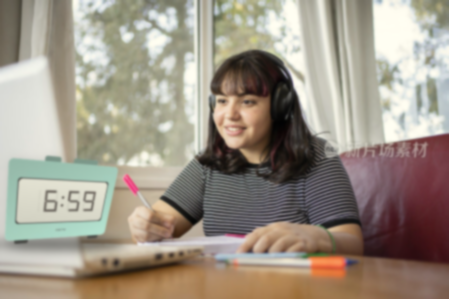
6:59
